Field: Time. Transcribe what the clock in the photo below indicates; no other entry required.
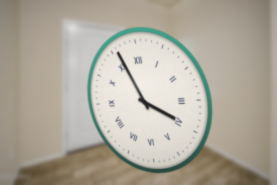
3:56
